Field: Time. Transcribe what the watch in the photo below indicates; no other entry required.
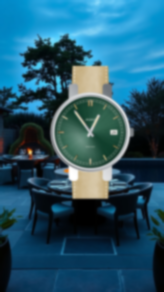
12:54
